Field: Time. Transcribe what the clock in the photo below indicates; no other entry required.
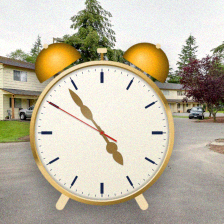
4:53:50
